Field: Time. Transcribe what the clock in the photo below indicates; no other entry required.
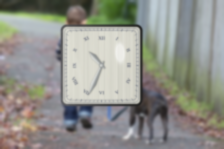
10:34
